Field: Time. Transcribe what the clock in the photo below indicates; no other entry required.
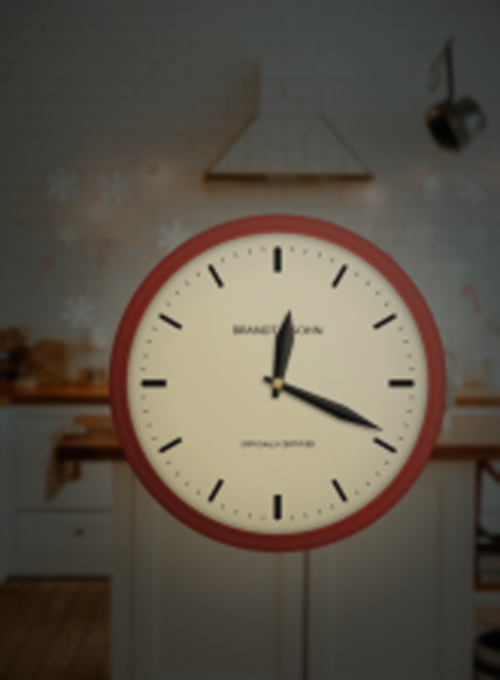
12:19
